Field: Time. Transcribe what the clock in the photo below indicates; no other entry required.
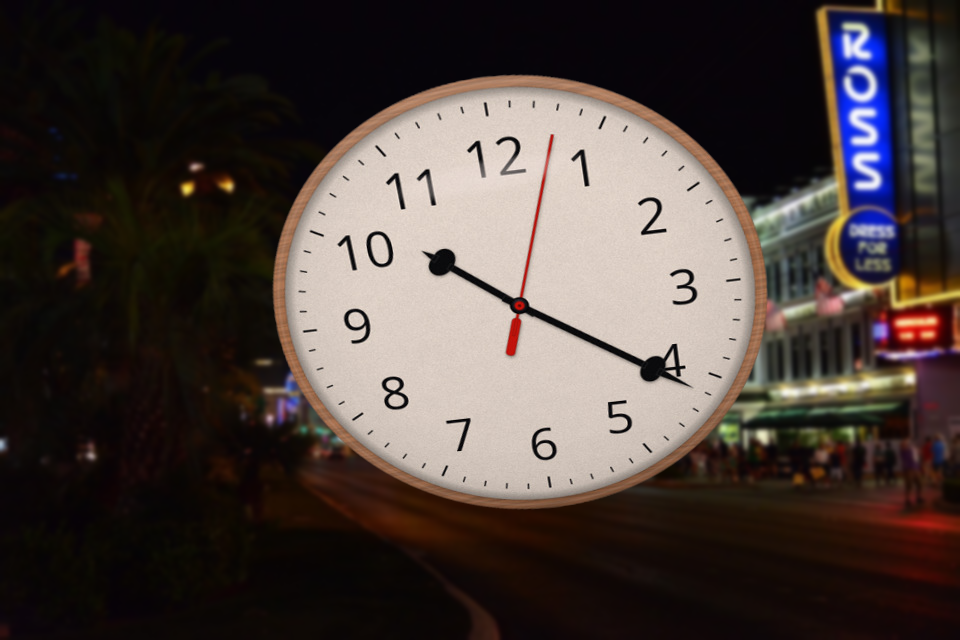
10:21:03
